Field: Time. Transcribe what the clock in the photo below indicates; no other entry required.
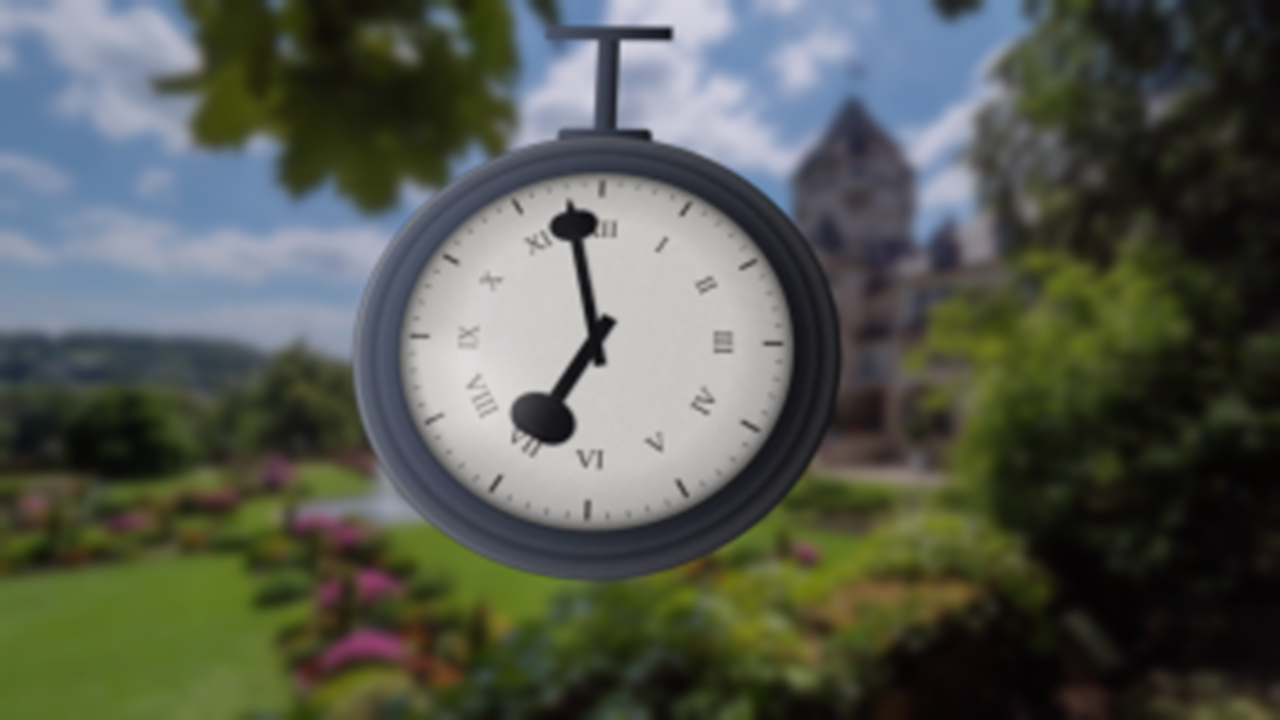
6:58
